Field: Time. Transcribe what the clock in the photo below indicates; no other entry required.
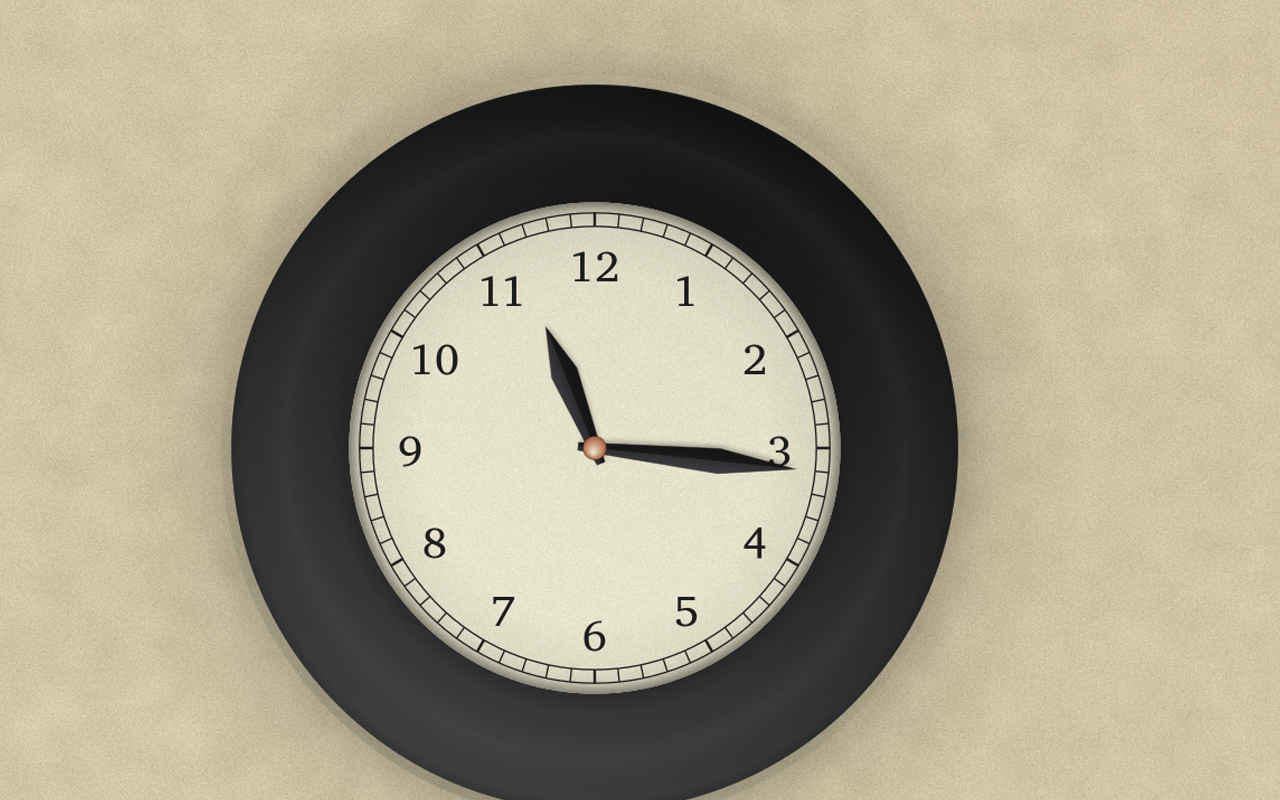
11:16
